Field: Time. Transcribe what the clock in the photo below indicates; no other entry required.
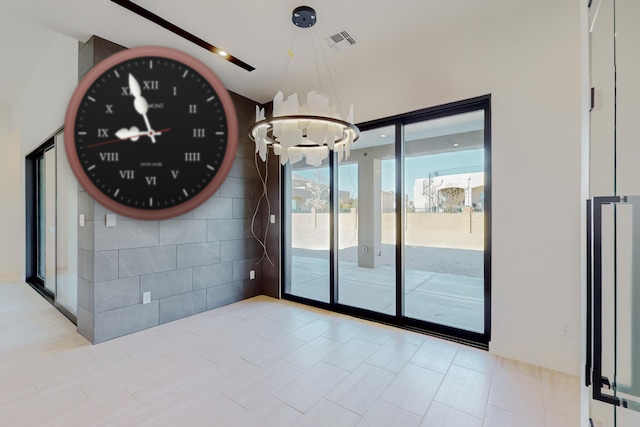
8:56:43
